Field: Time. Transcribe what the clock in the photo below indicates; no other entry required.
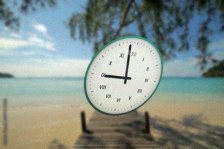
8:58
